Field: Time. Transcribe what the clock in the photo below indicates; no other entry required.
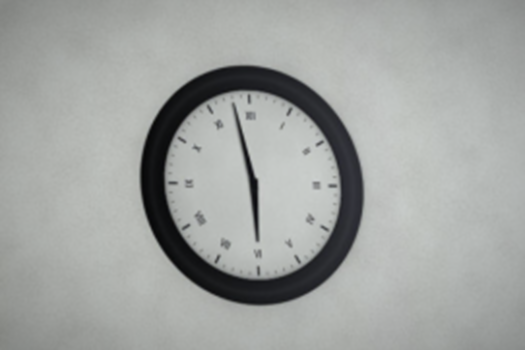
5:58
